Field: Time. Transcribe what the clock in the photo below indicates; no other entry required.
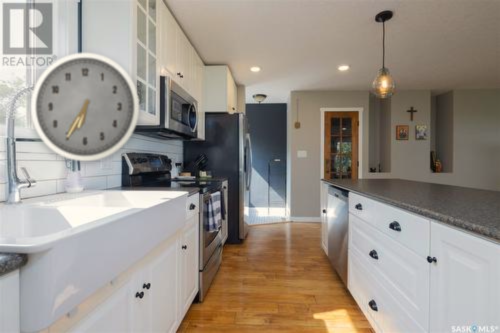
6:35
